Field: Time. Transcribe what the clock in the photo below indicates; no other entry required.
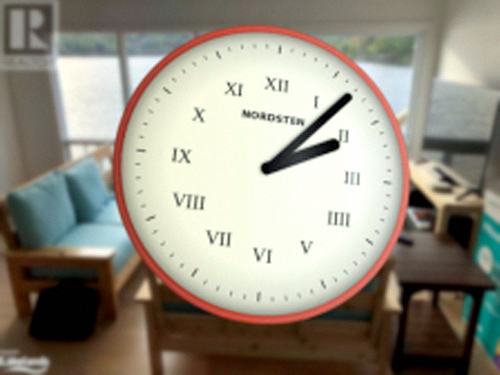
2:07
